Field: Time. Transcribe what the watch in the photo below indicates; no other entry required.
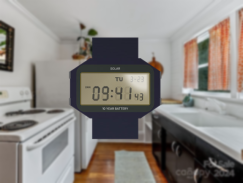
9:41:43
